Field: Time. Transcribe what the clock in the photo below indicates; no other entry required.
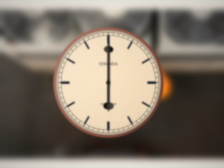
6:00
